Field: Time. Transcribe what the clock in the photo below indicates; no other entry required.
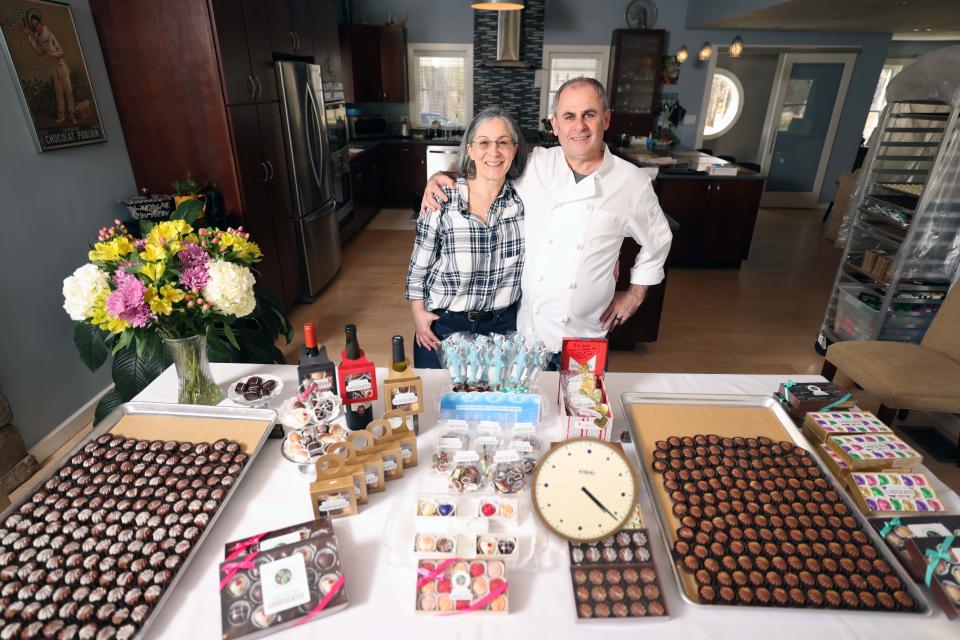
4:21
